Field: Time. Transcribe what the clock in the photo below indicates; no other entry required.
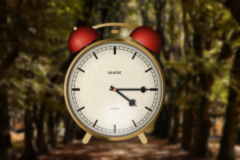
4:15
